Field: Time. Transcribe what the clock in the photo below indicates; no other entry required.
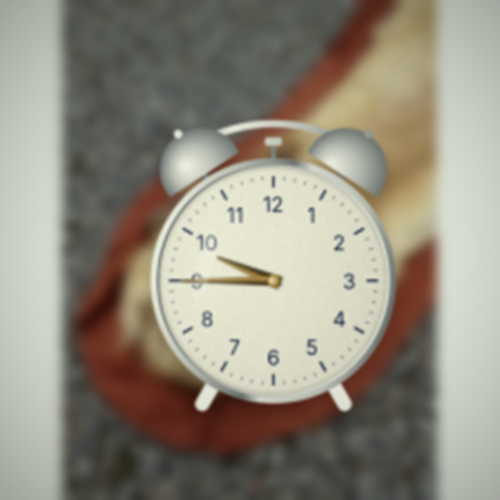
9:45
